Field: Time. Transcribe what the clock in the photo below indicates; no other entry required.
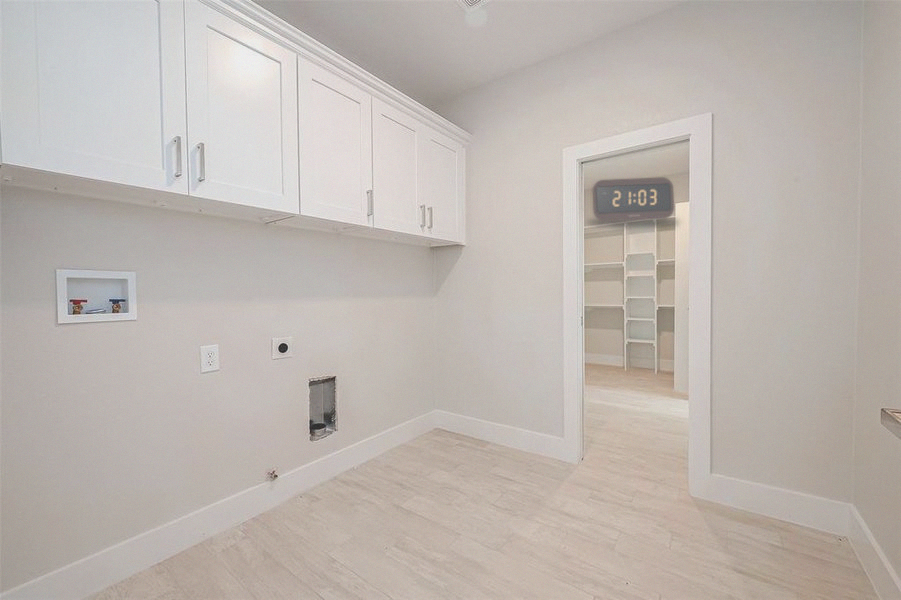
21:03
